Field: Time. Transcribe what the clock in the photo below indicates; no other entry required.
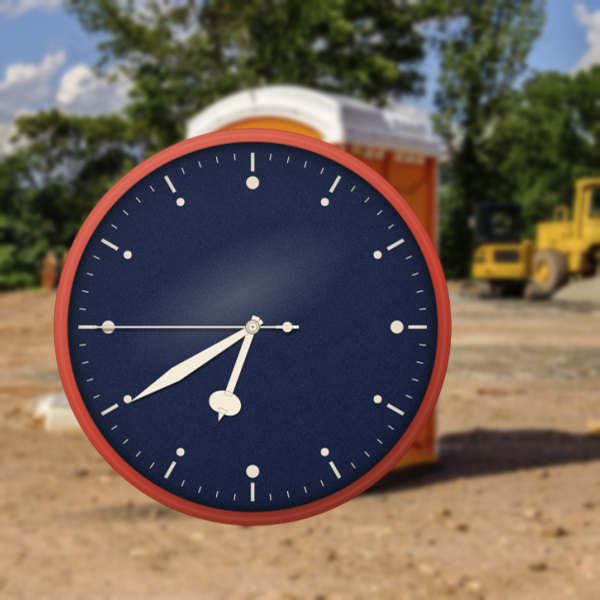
6:39:45
